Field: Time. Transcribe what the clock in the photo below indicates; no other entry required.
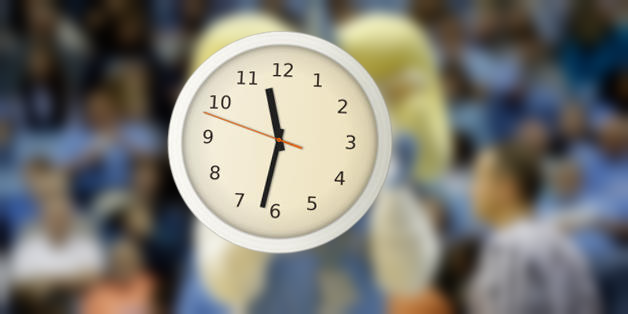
11:31:48
